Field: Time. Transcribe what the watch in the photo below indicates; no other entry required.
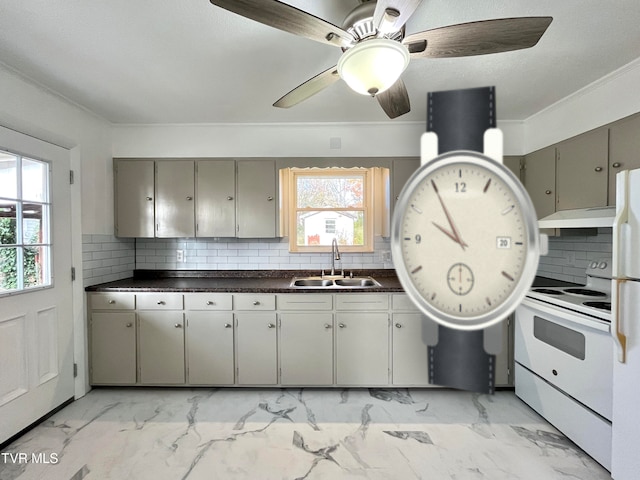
9:55
